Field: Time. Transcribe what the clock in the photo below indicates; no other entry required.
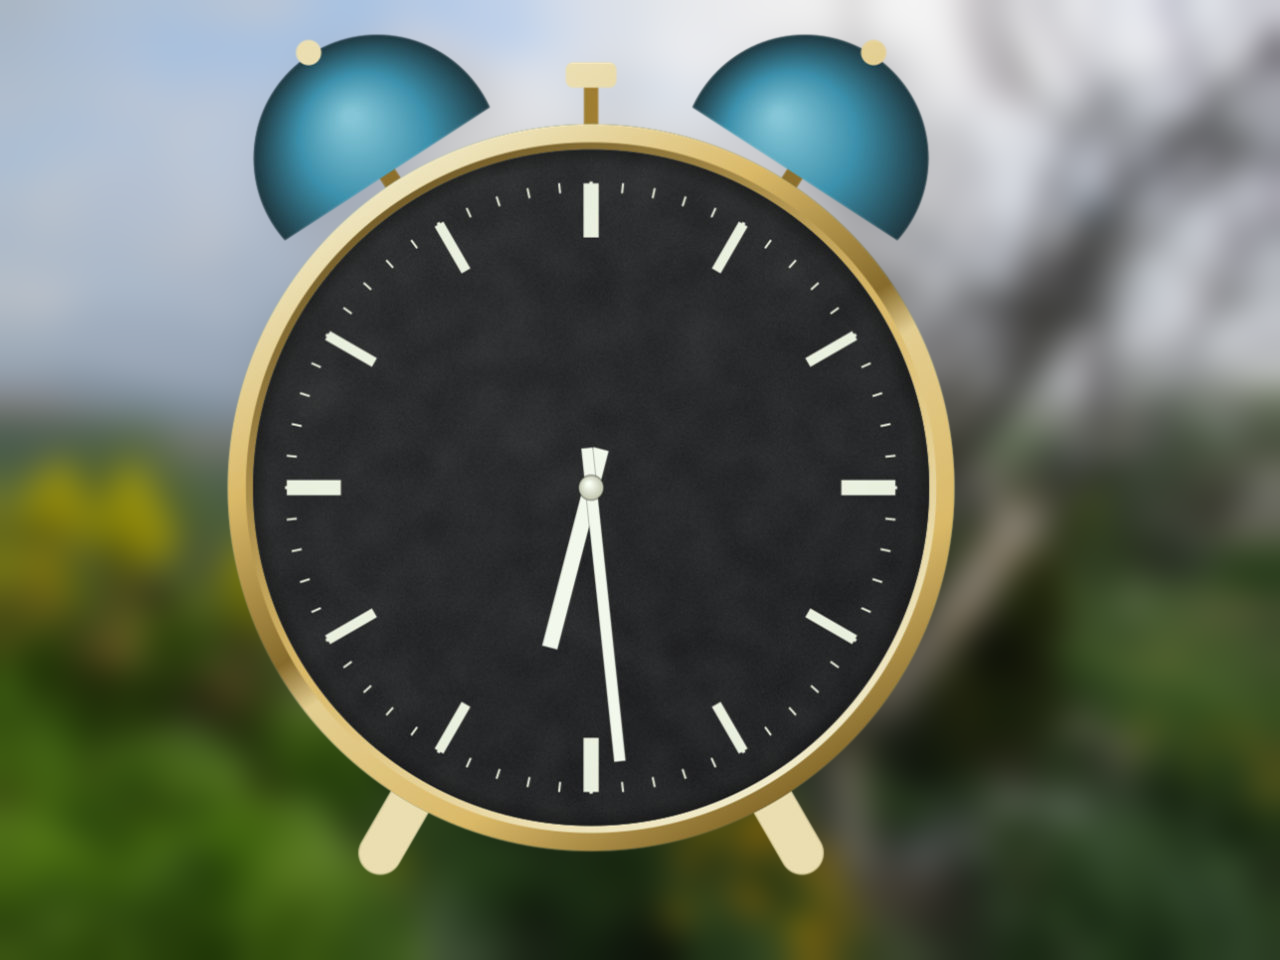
6:29
